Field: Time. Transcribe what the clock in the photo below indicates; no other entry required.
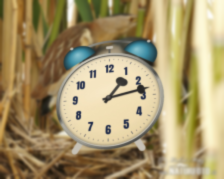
1:13
